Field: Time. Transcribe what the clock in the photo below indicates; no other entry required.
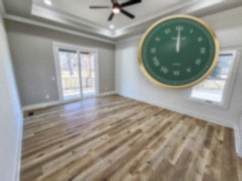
12:00
